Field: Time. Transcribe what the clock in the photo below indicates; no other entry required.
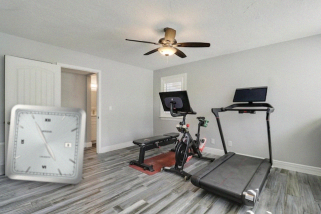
4:55
